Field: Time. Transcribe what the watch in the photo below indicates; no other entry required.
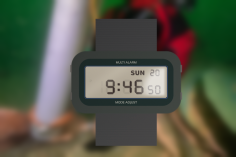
9:46:50
